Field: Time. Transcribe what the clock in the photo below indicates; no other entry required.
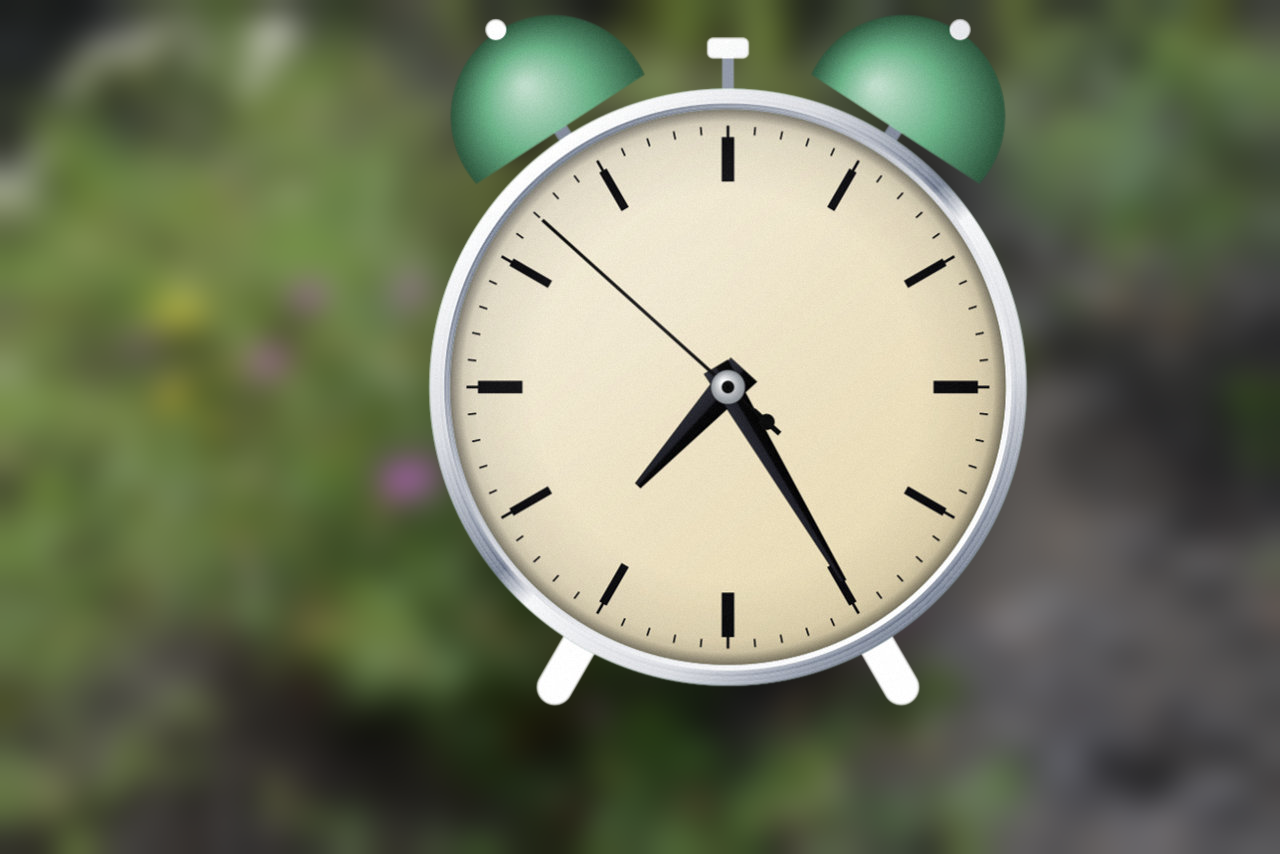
7:24:52
